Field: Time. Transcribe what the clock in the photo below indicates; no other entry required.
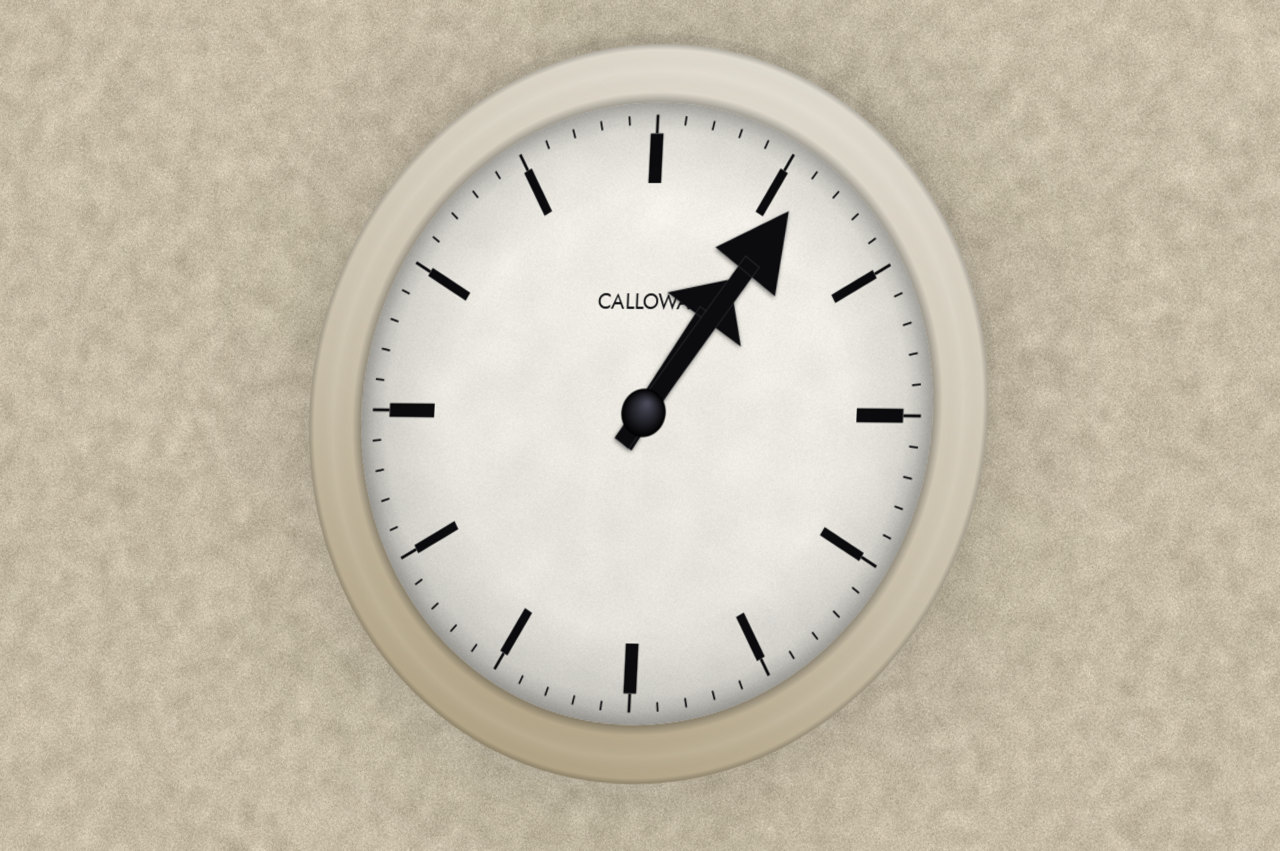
1:06
